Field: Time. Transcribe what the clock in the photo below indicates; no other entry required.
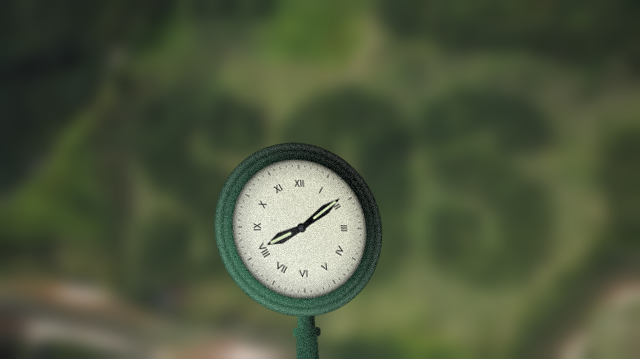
8:09
